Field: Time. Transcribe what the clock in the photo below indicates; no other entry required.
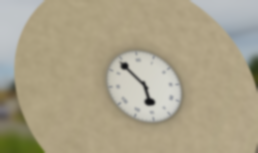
5:54
